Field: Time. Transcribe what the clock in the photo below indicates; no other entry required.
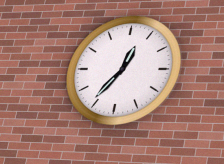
12:36
